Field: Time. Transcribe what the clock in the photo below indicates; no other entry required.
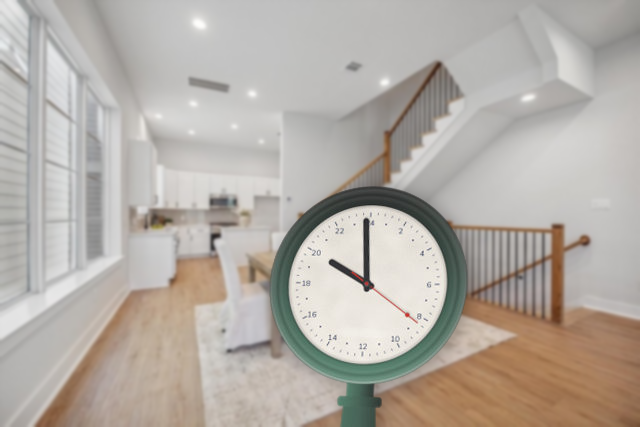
19:59:21
